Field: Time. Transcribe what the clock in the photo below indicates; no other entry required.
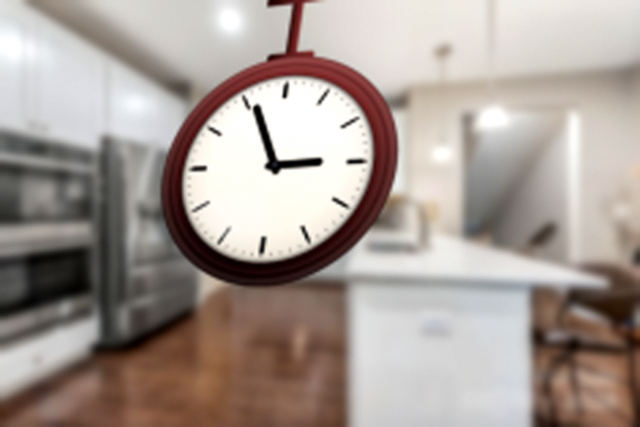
2:56
